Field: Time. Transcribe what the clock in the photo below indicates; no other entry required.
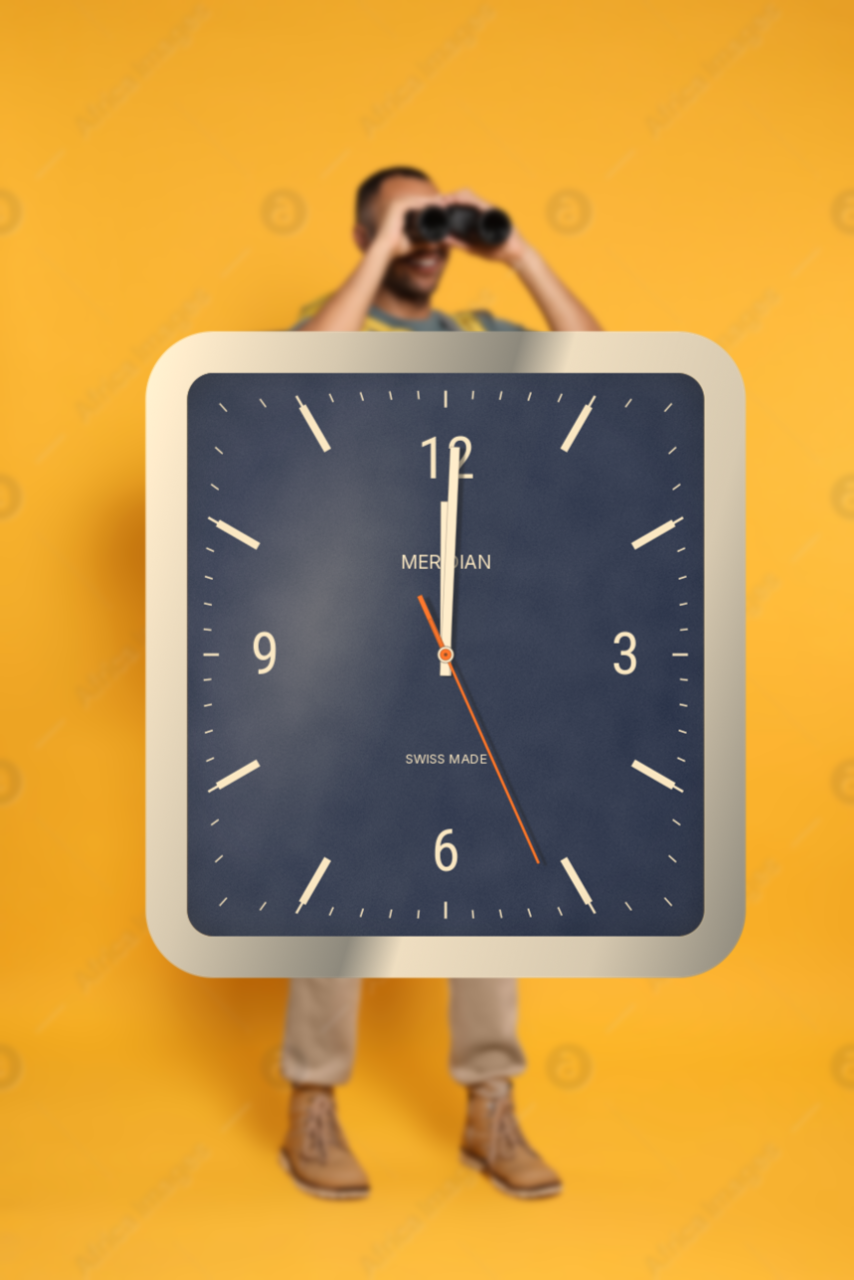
12:00:26
